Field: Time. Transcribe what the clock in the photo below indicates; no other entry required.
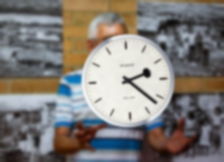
2:22
